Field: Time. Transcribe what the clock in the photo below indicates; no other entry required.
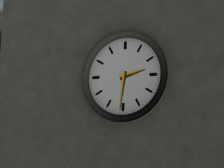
2:31
